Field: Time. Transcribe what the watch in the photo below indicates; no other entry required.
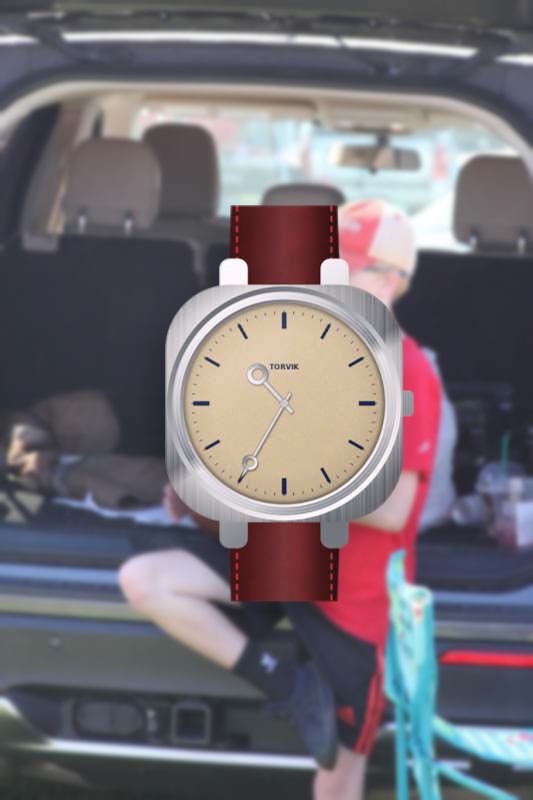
10:35
